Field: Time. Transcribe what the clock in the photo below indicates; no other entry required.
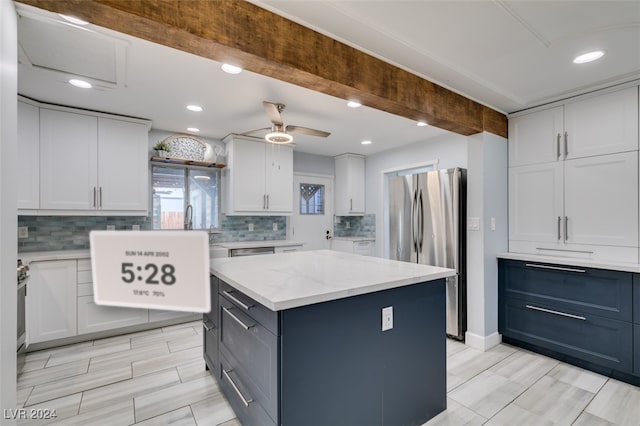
5:28
